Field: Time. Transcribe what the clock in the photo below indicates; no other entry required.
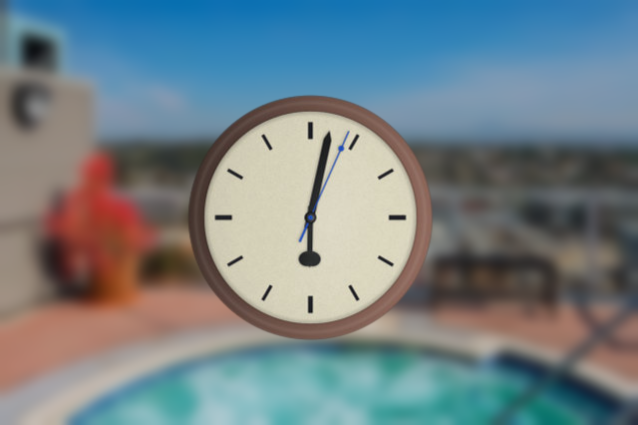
6:02:04
